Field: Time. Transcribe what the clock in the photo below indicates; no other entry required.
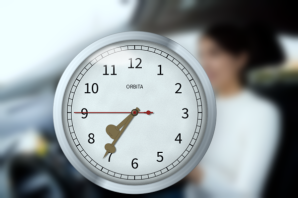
7:35:45
